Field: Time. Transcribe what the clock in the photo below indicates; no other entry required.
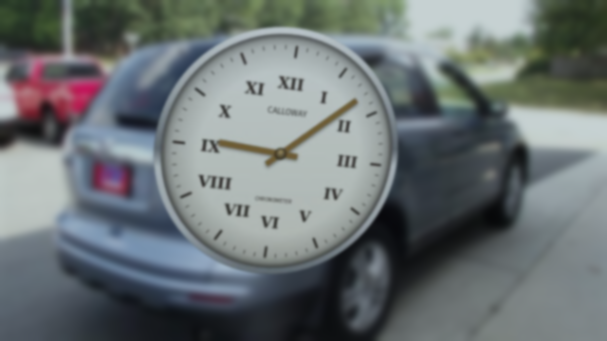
9:08
